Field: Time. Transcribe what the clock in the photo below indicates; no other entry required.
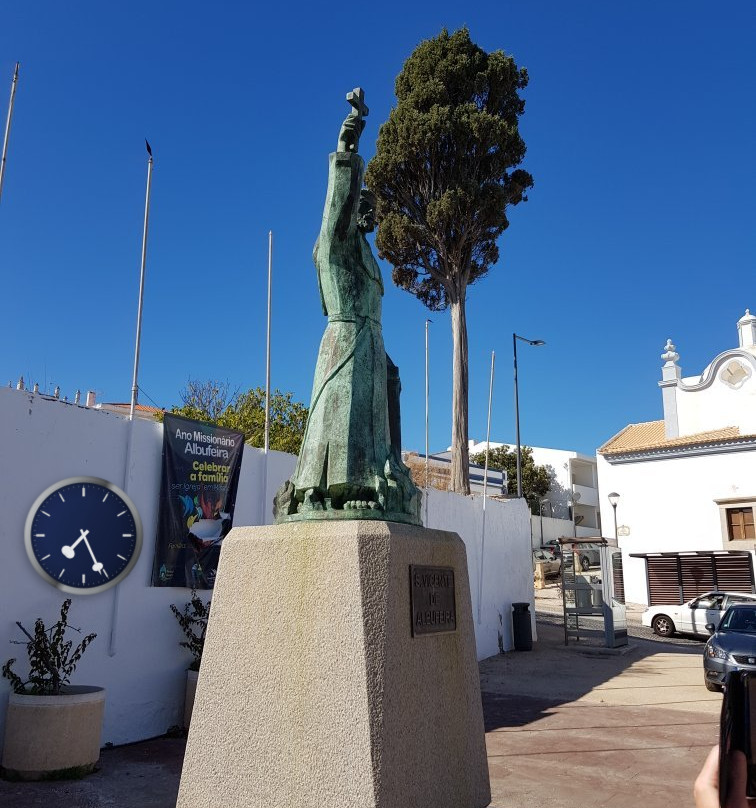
7:26
